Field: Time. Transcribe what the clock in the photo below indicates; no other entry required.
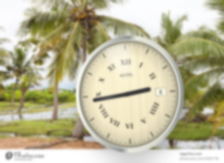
2:44
